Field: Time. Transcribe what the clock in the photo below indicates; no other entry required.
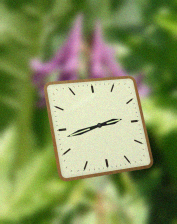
2:43
